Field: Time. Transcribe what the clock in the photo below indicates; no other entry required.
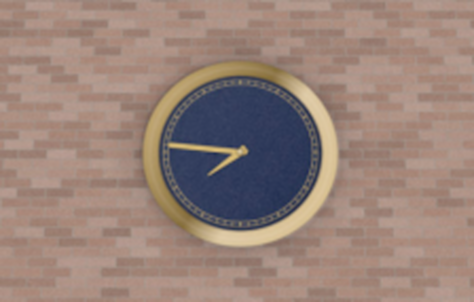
7:46
